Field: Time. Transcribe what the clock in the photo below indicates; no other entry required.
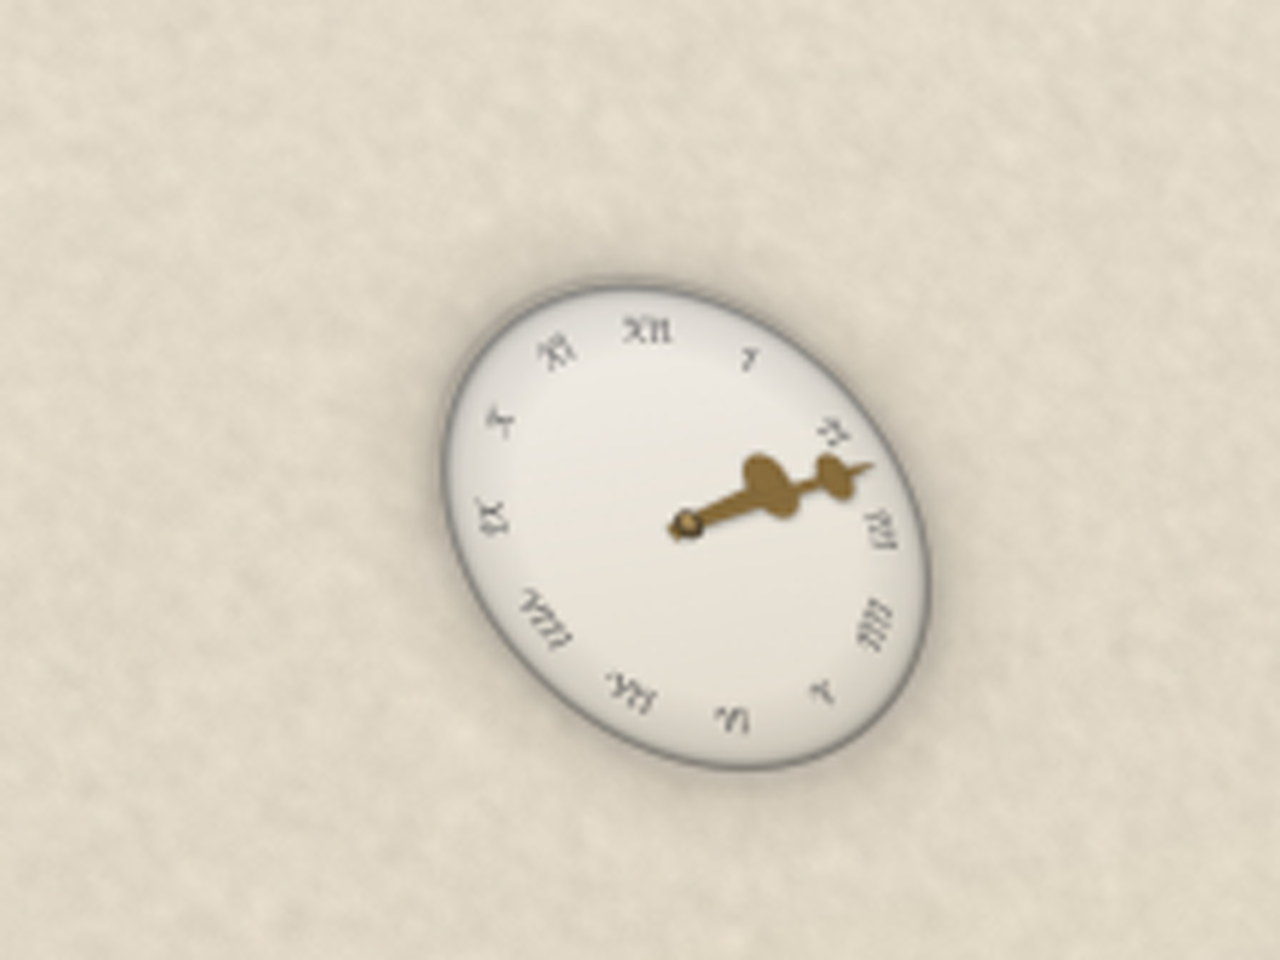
2:12
